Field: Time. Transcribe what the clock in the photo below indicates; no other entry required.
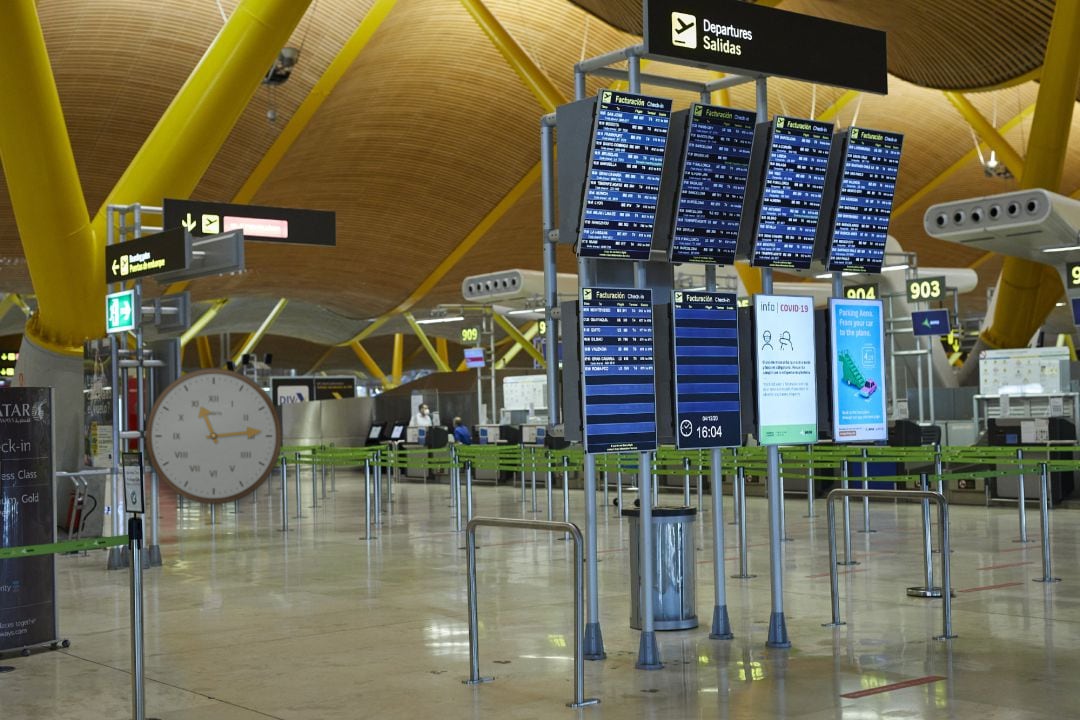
11:14
